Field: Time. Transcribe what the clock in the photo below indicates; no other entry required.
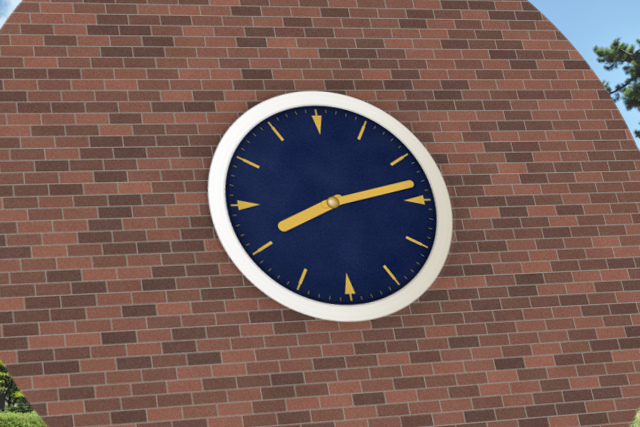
8:13
